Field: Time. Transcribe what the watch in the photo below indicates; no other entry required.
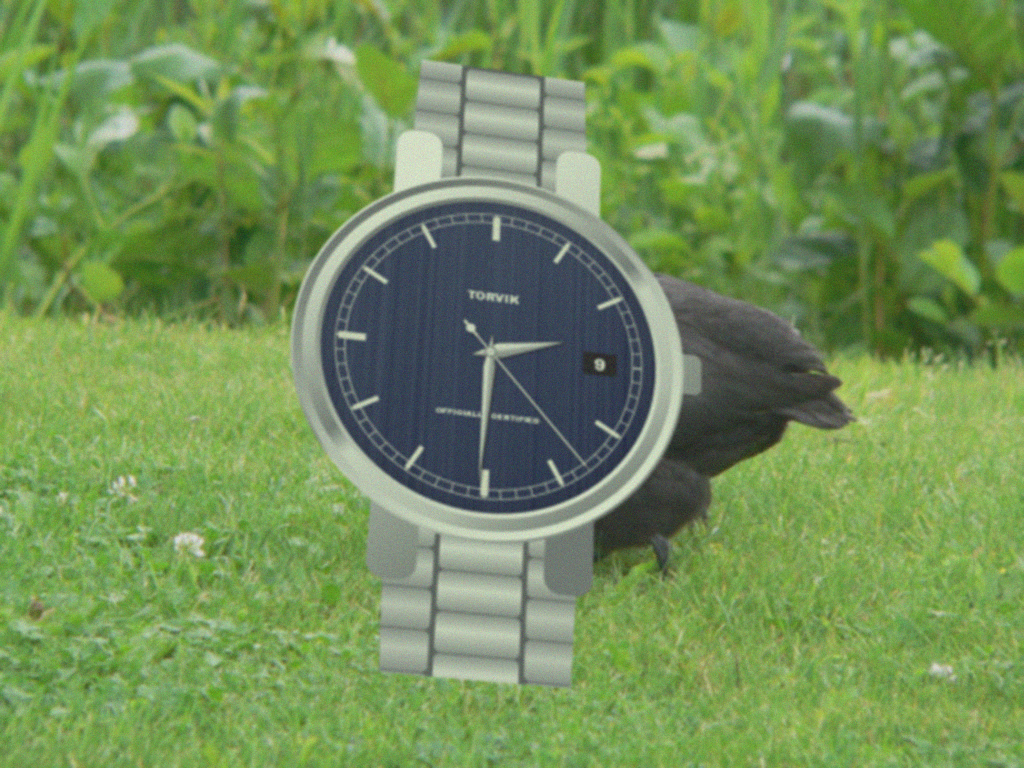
2:30:23
